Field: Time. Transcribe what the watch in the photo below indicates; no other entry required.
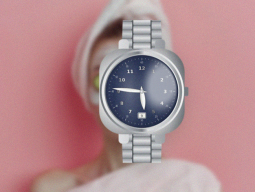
5:46
